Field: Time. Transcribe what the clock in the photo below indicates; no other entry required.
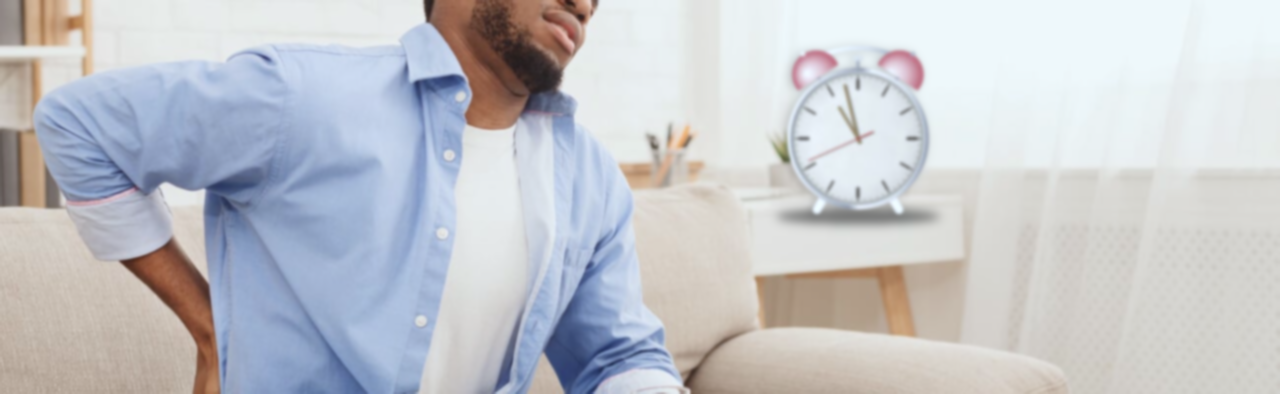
10:57:41
